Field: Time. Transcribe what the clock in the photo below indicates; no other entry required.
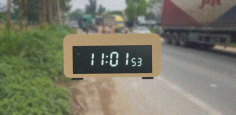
11:01:53
